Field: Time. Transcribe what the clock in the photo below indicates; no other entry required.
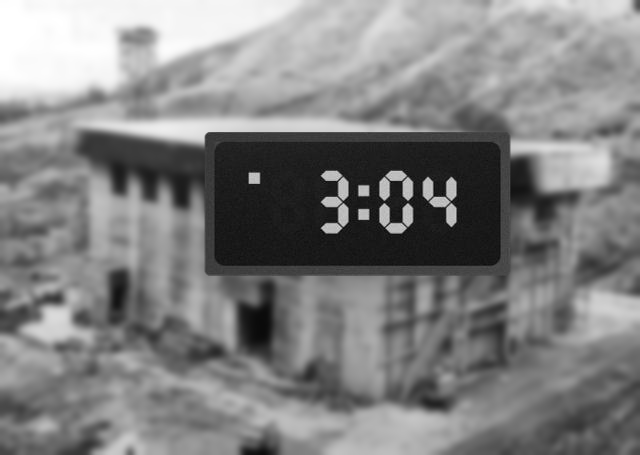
3:04
